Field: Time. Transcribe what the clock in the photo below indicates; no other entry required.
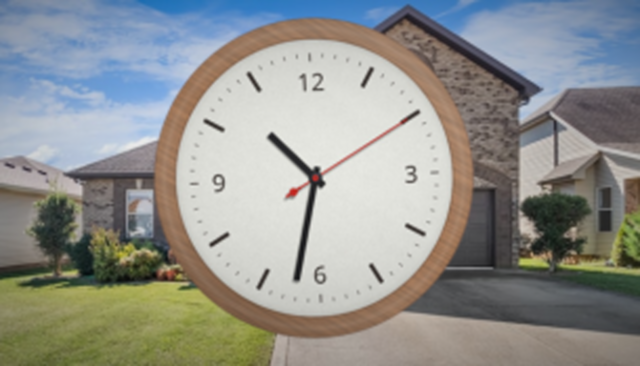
10:32:10
